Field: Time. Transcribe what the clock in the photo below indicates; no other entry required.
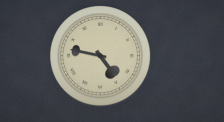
4:47
